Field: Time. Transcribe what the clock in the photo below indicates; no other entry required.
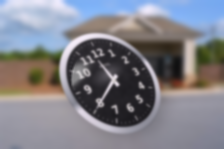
11:40
